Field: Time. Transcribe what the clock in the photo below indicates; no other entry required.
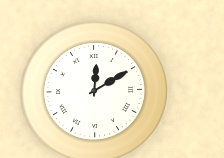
12:10
